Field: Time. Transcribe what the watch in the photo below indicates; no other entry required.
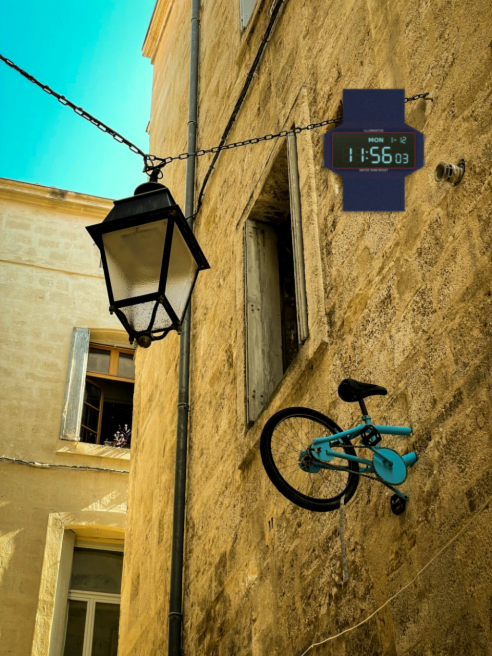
11:56:03
